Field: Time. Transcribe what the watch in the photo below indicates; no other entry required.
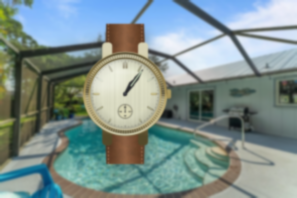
1:06
